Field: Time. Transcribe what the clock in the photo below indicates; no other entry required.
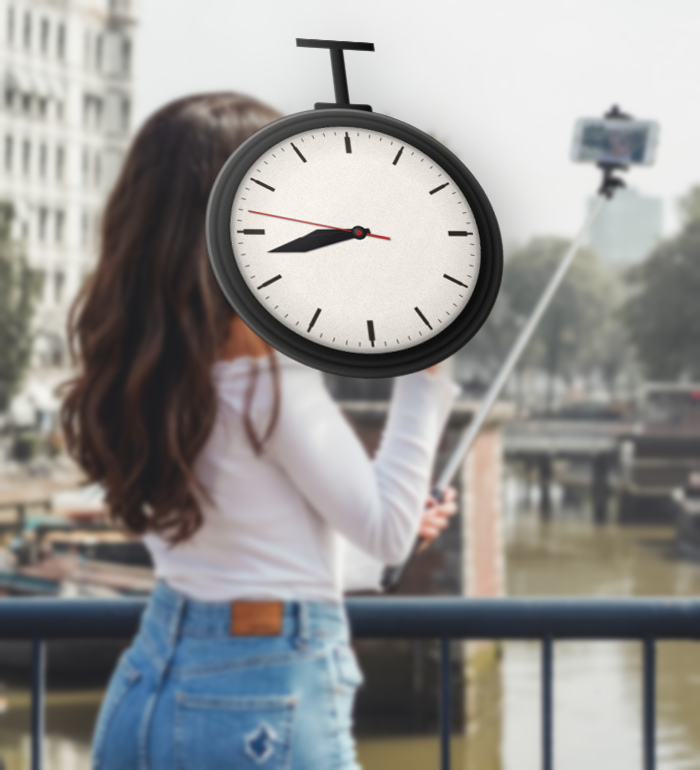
8:42:47
